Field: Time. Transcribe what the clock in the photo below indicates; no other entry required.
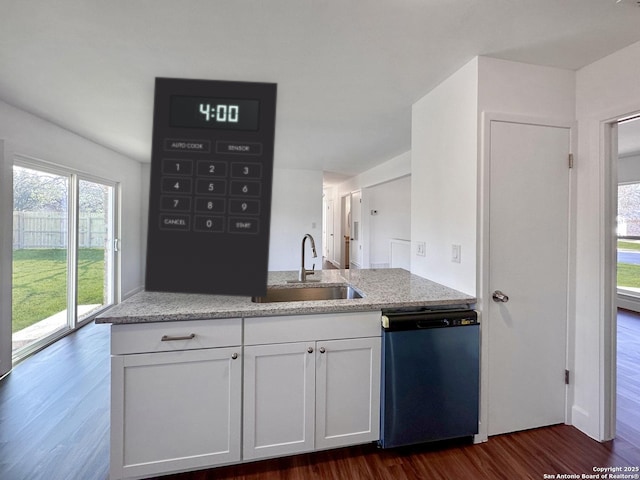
4:00
